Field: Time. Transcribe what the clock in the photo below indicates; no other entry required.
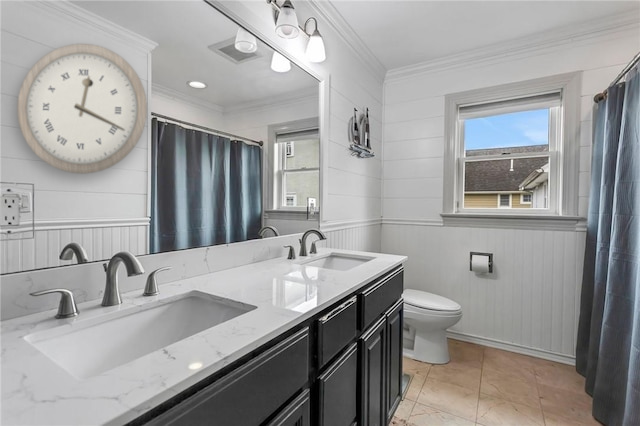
12:19
